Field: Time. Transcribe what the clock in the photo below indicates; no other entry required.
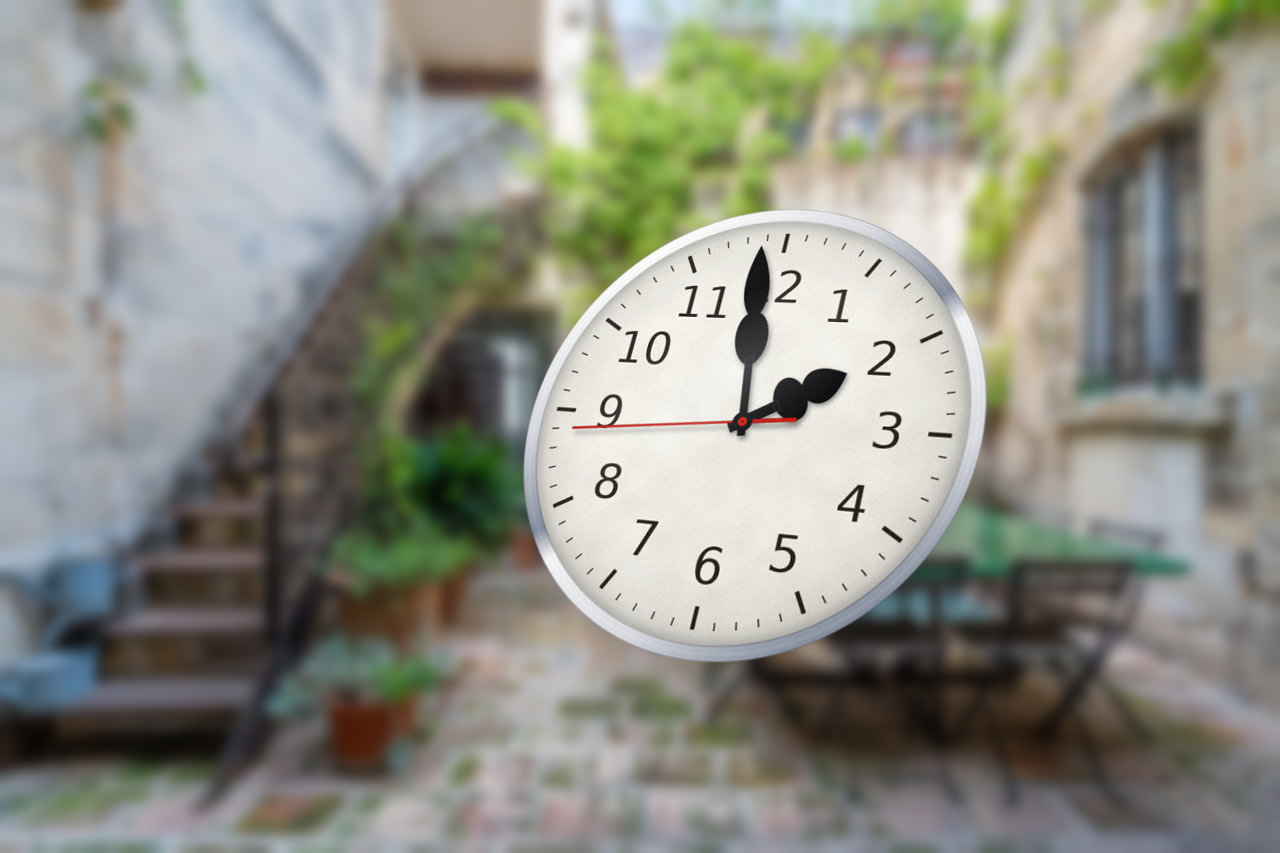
1:58:44
